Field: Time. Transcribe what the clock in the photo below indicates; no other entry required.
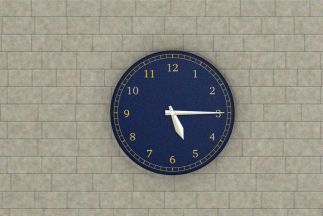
5:15
